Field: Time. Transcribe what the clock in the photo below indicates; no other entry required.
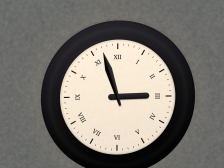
2:57
